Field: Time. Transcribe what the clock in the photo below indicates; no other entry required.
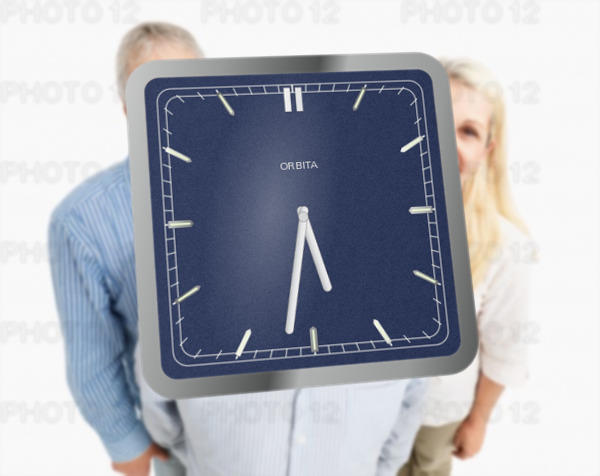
5:32
